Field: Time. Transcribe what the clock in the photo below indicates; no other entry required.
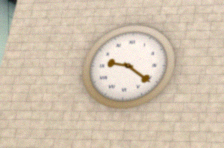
9:21
